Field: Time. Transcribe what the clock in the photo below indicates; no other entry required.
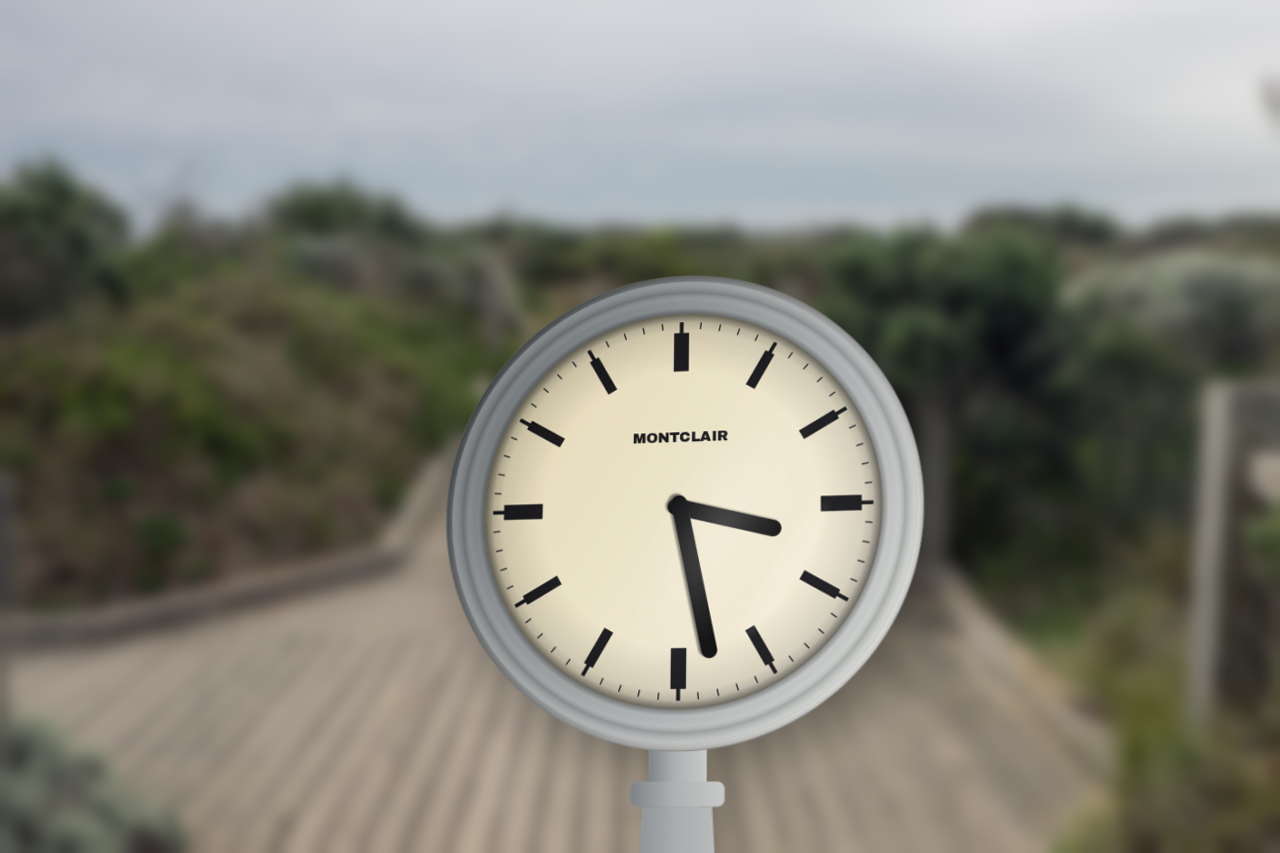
3:28
